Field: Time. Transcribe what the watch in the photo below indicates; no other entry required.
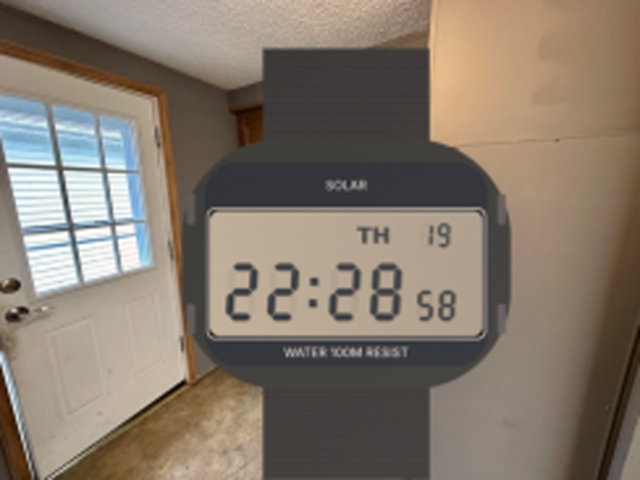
22:28:58
